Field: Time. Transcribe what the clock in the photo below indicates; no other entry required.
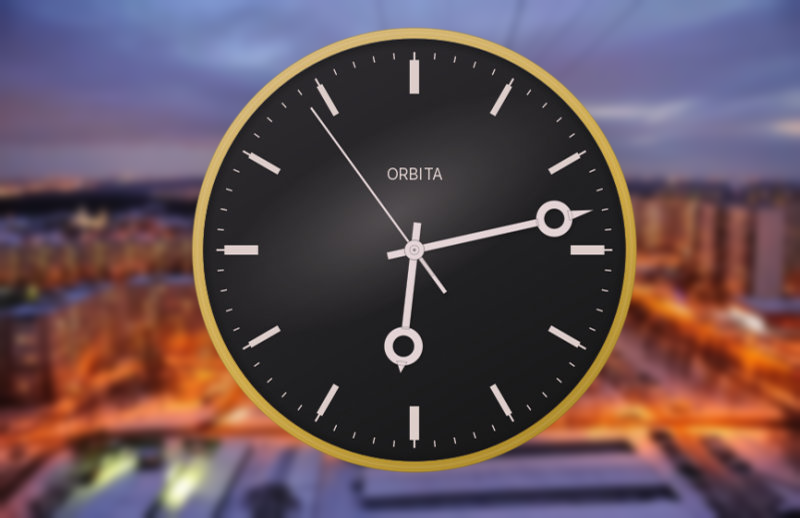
6:12:54
